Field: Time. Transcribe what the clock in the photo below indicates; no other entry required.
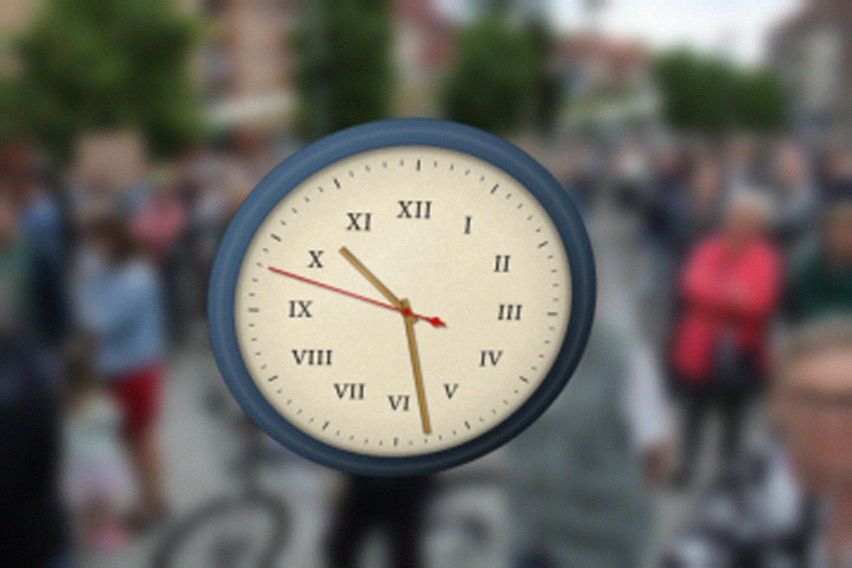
10:27:48
